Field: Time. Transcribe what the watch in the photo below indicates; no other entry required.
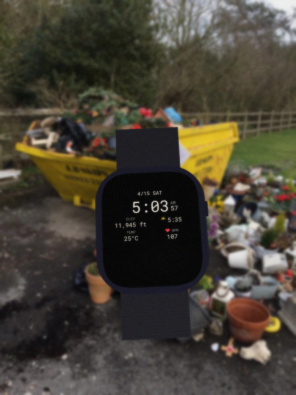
5:03
